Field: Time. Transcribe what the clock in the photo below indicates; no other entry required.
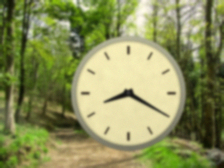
8:20
